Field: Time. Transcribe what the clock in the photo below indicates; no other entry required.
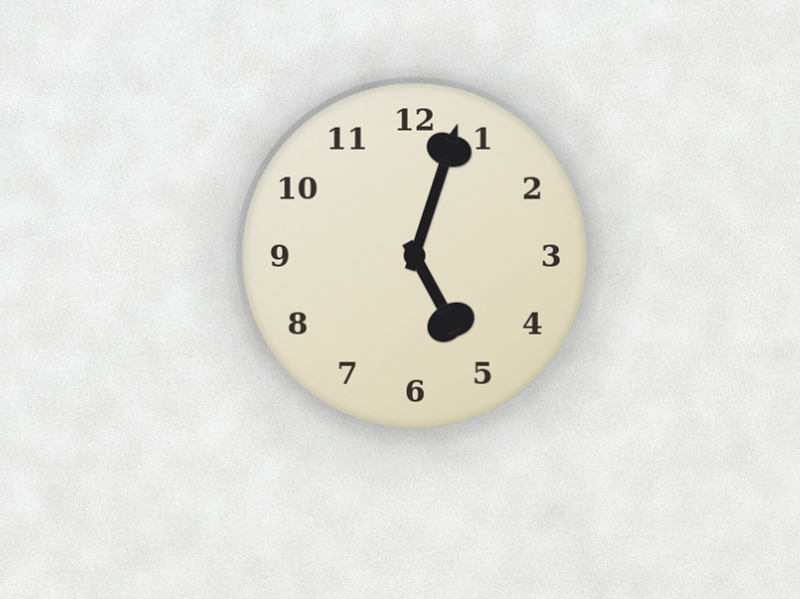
5:03
